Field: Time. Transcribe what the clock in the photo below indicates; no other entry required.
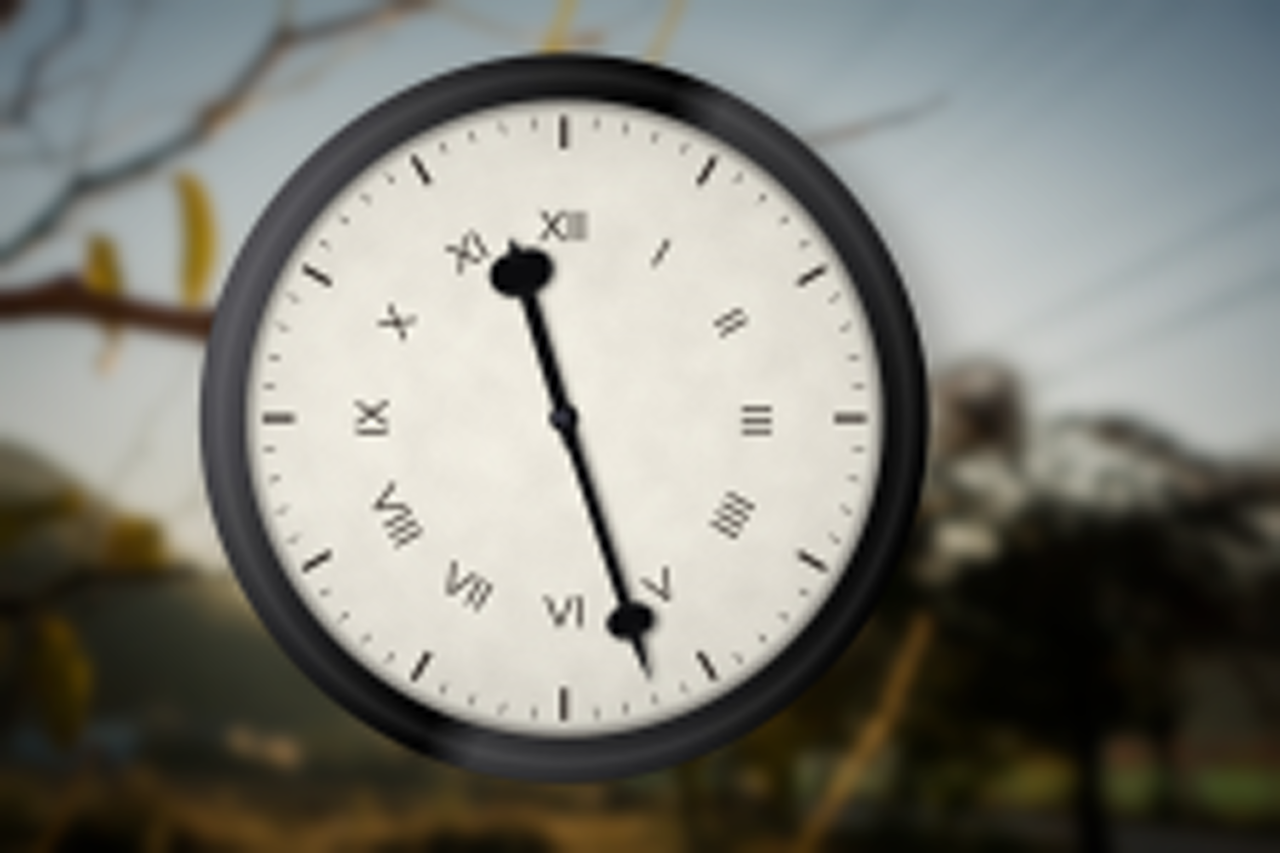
11:27
